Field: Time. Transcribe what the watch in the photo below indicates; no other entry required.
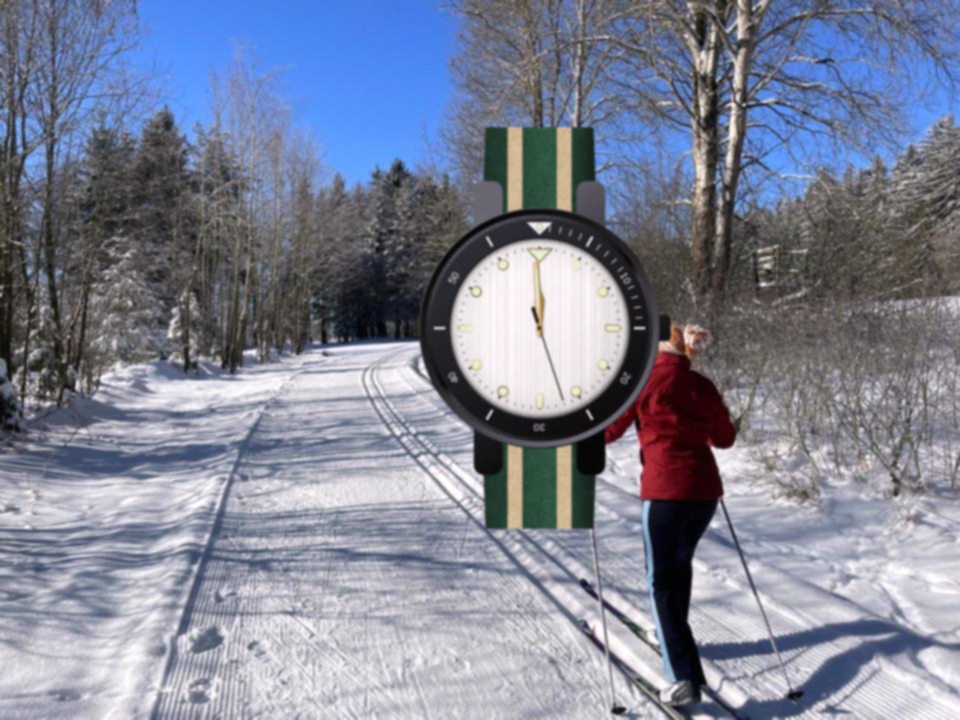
11:59:27
